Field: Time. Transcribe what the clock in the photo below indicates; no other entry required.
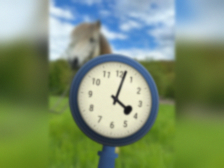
4:02
